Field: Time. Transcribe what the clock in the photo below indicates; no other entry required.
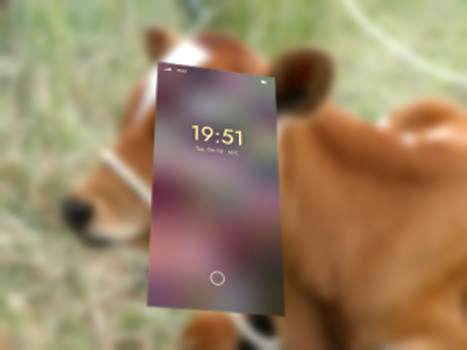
19:51
